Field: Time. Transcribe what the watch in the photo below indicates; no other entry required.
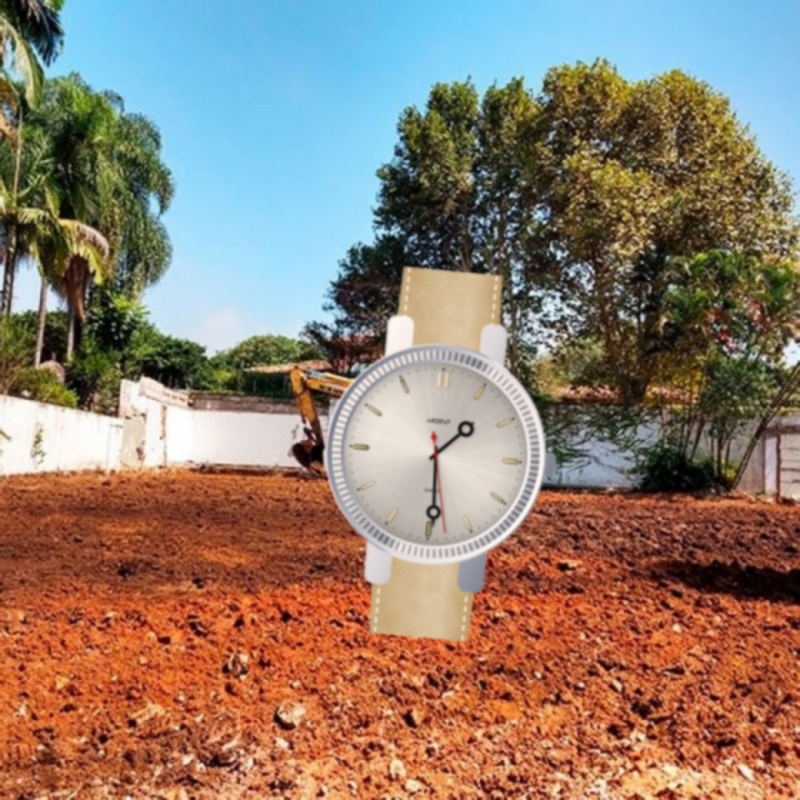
1:29:28
